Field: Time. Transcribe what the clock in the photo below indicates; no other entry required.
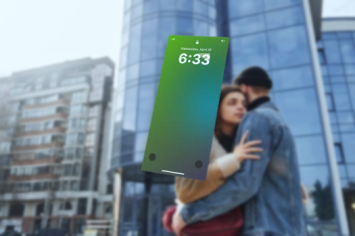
6:33
